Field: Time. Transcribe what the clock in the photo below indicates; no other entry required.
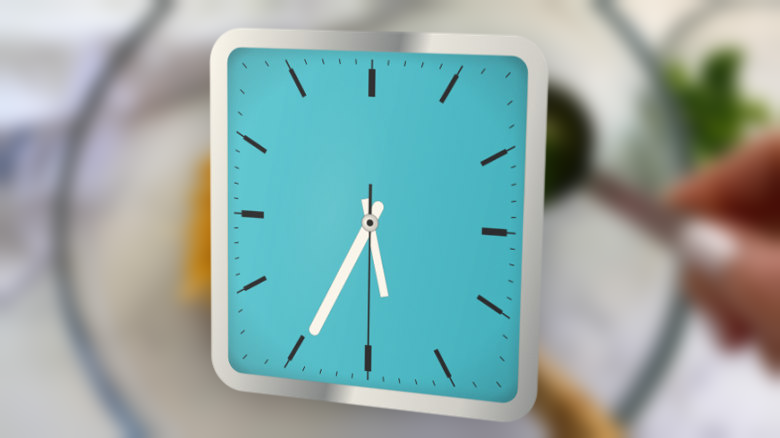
5:34:30
